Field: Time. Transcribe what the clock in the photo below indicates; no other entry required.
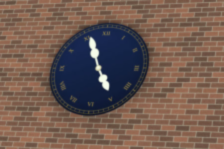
4:56
